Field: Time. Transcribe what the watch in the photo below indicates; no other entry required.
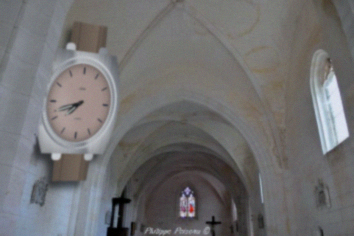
7:42
